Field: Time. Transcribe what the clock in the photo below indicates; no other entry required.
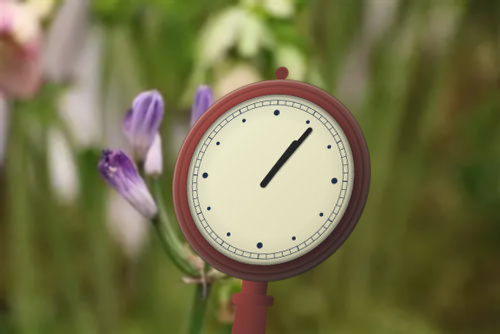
1:06
